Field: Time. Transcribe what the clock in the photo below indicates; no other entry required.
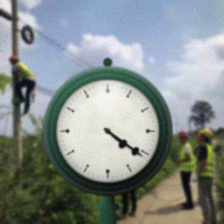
4:21
